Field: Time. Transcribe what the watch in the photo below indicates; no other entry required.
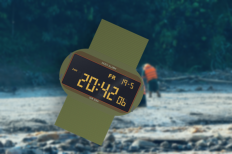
20:42:06
